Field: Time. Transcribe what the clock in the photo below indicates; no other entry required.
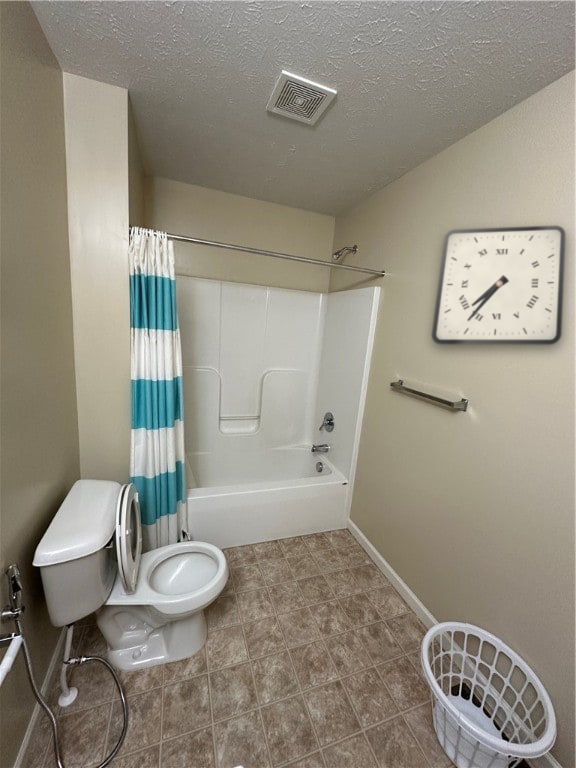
7:36
